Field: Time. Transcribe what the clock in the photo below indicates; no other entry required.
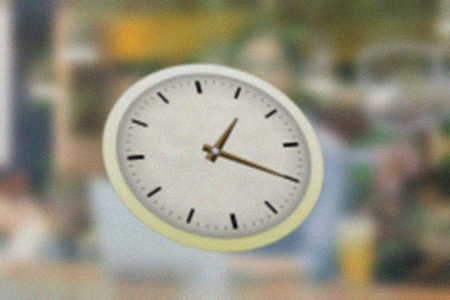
1:20
